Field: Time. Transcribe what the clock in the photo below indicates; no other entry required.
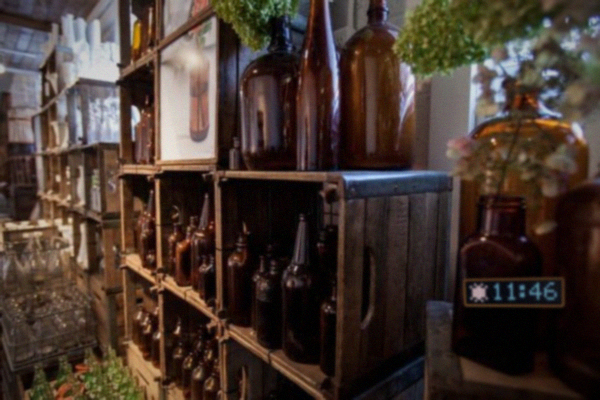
11:46
